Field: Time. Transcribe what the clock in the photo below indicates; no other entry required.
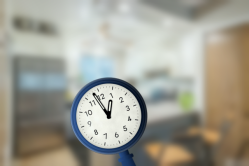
12:58
